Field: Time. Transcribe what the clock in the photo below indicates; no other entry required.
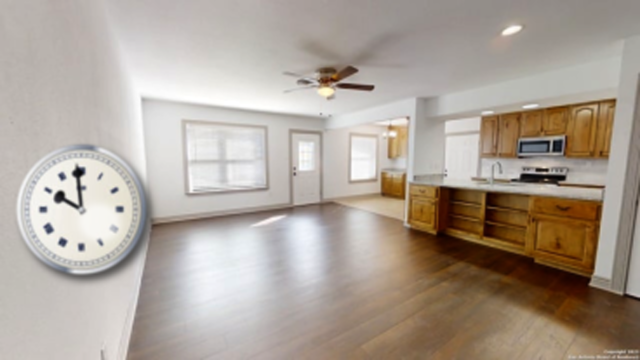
9:59
